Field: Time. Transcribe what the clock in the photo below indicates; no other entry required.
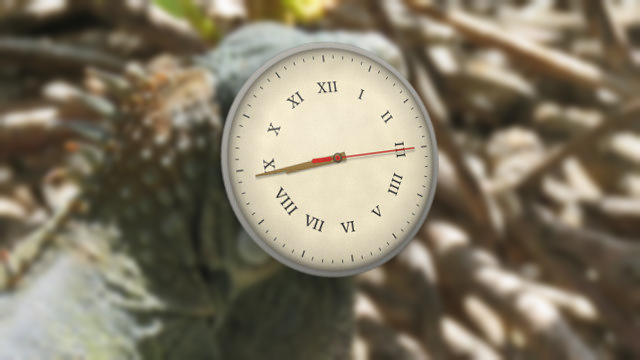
8:44:15
